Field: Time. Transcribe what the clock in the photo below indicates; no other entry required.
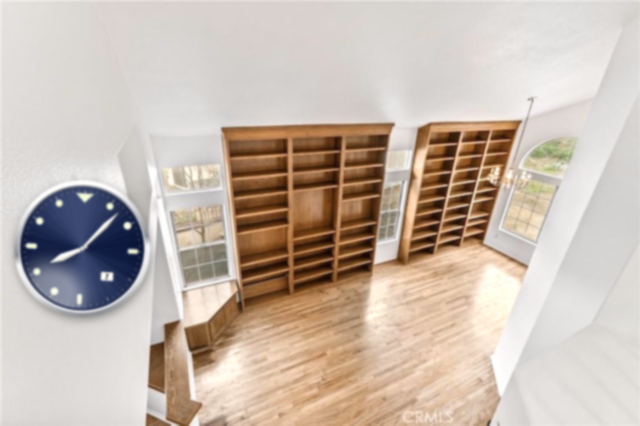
8:07
